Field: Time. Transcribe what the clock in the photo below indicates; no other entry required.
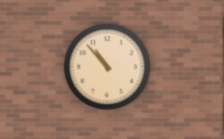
10:53
